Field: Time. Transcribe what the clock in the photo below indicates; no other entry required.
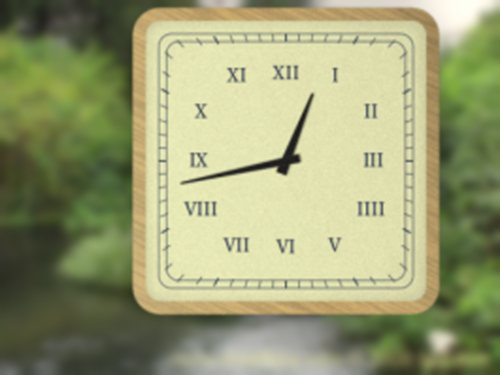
12:43
